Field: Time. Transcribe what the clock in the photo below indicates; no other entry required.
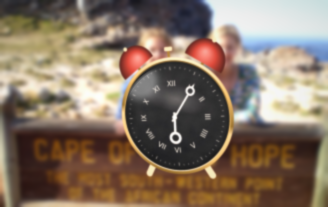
6:06
